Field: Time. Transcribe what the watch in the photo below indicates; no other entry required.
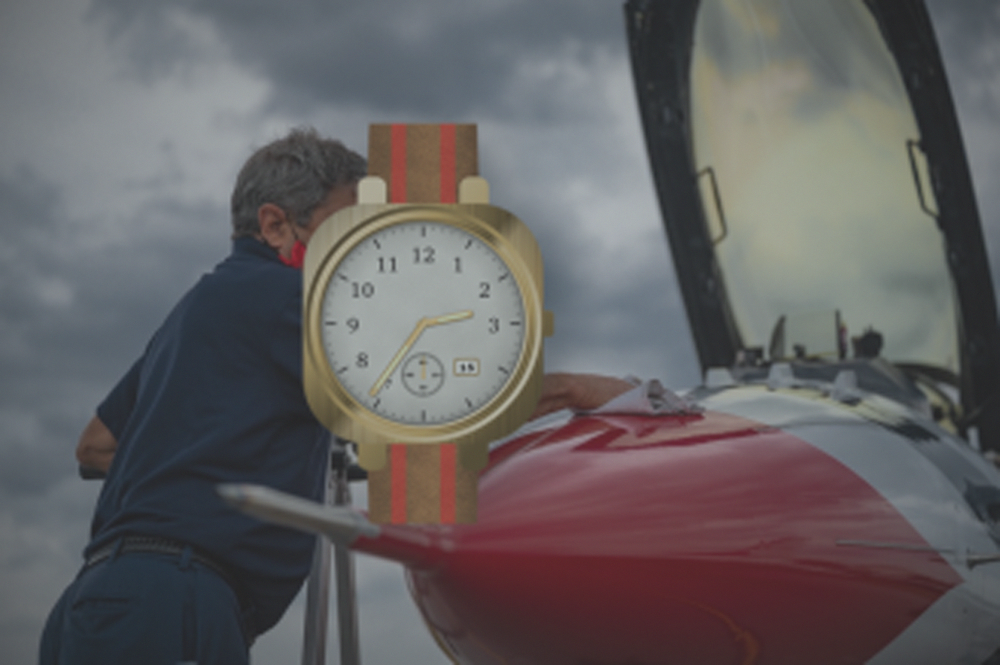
2:36
